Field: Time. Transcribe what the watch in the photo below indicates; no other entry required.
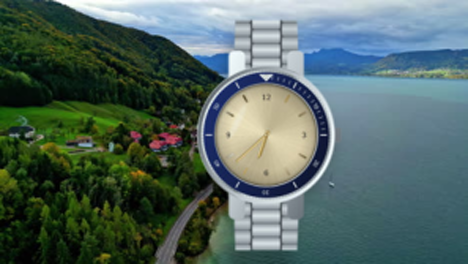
6:38
